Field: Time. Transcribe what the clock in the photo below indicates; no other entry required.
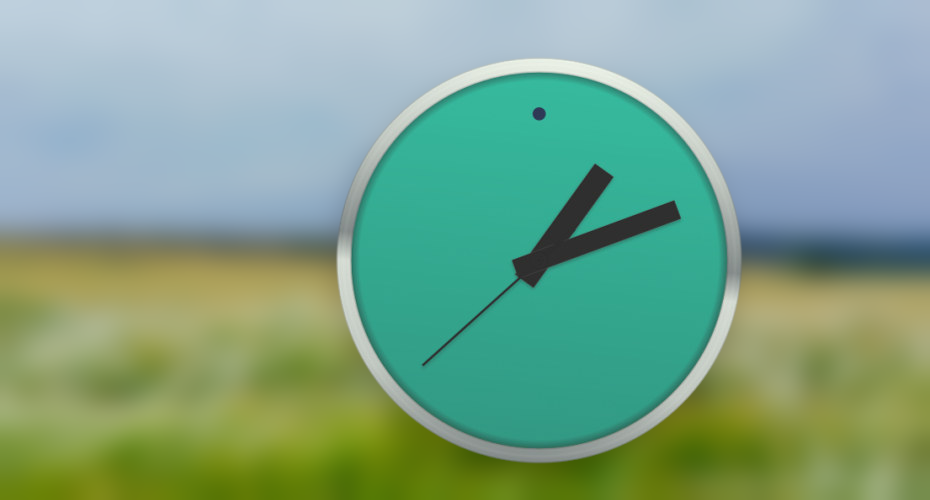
1:11:38
